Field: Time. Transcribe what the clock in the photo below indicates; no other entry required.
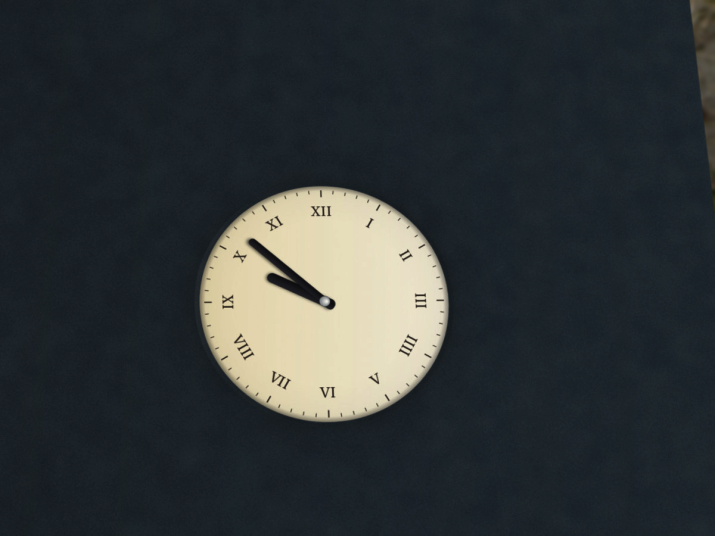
9:52
